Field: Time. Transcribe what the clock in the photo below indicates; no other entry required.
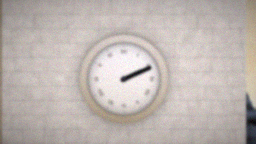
2:11
